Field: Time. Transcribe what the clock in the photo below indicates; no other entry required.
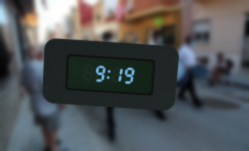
9:19
